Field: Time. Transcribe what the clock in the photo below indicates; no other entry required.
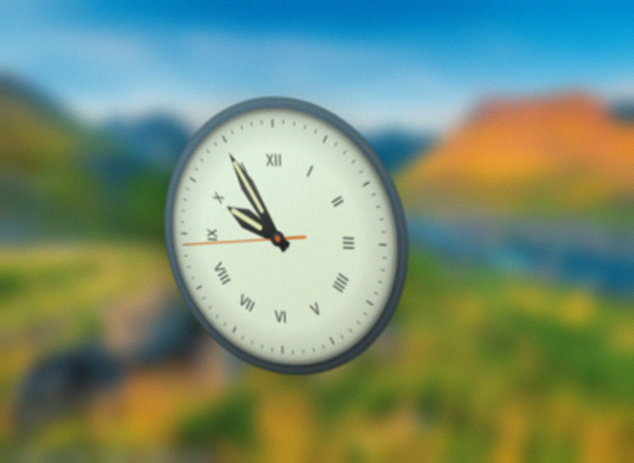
9:54:44
